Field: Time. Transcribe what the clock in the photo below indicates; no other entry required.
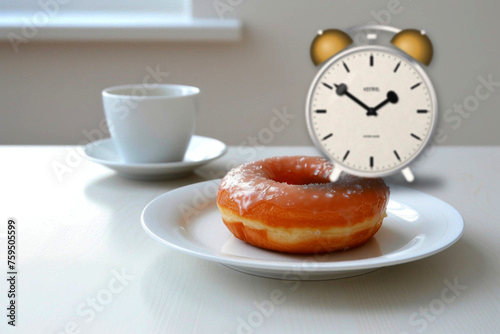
1:51
